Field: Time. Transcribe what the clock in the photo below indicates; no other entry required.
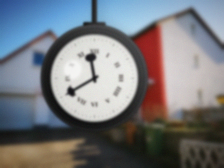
11:40
